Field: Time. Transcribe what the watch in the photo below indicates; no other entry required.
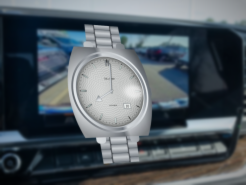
8:01
